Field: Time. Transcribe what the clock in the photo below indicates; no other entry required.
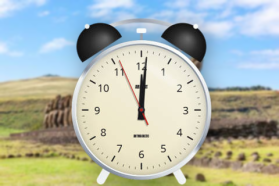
12:00:56
